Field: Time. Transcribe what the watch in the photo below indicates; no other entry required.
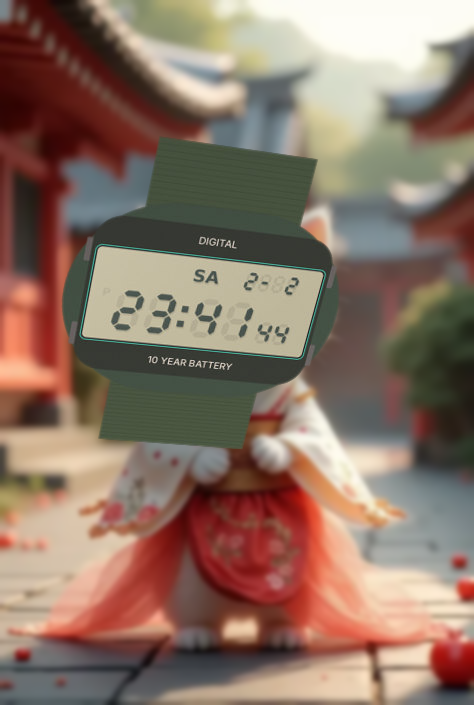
23:41:44
